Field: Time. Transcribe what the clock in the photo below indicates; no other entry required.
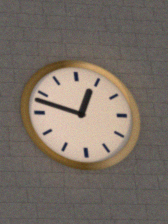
12:48
